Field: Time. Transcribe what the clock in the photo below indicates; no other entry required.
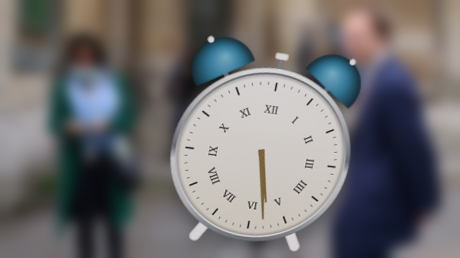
5:28
